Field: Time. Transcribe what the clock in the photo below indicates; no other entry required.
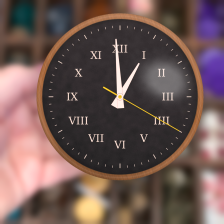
12:59:20
